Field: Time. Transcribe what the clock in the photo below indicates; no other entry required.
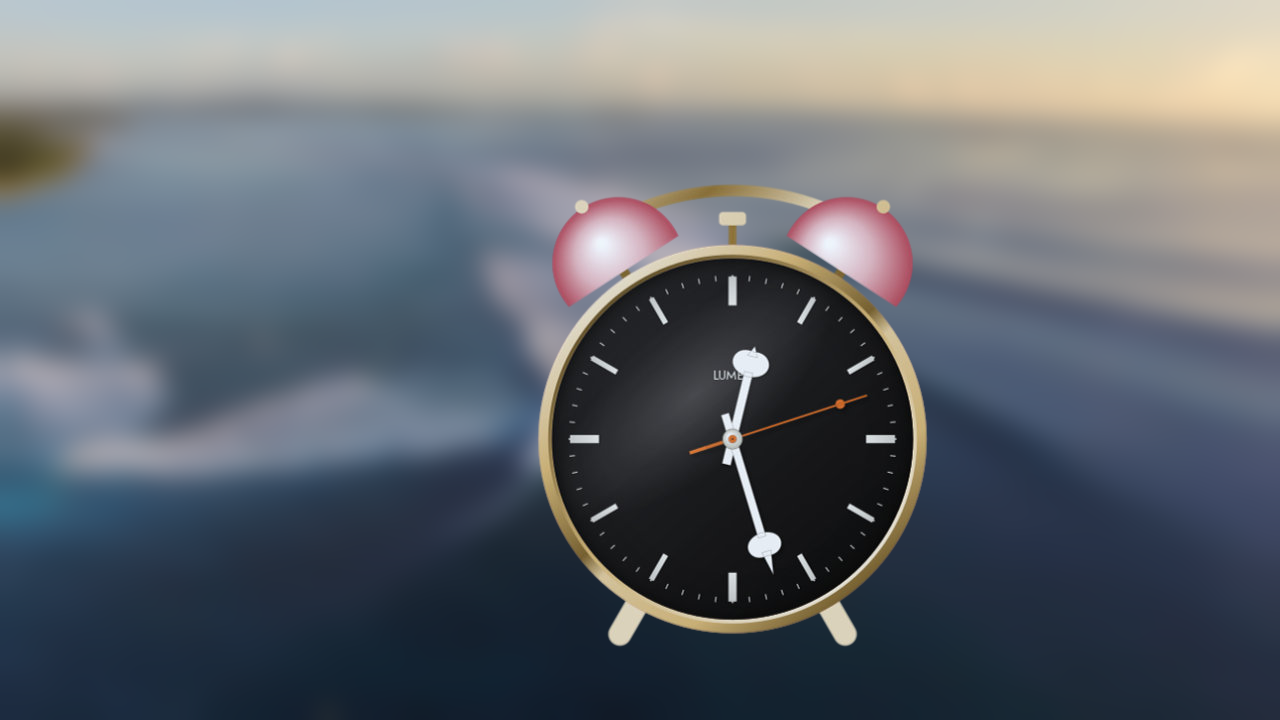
12:27:12
